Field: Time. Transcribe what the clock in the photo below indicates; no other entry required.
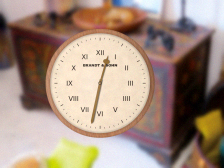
12:32
